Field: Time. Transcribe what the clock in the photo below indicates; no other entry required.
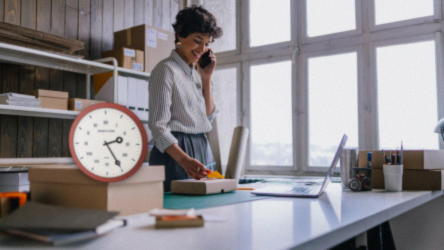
2:25
